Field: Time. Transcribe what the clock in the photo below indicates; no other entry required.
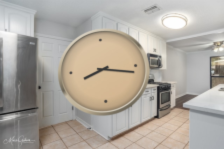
8:17
